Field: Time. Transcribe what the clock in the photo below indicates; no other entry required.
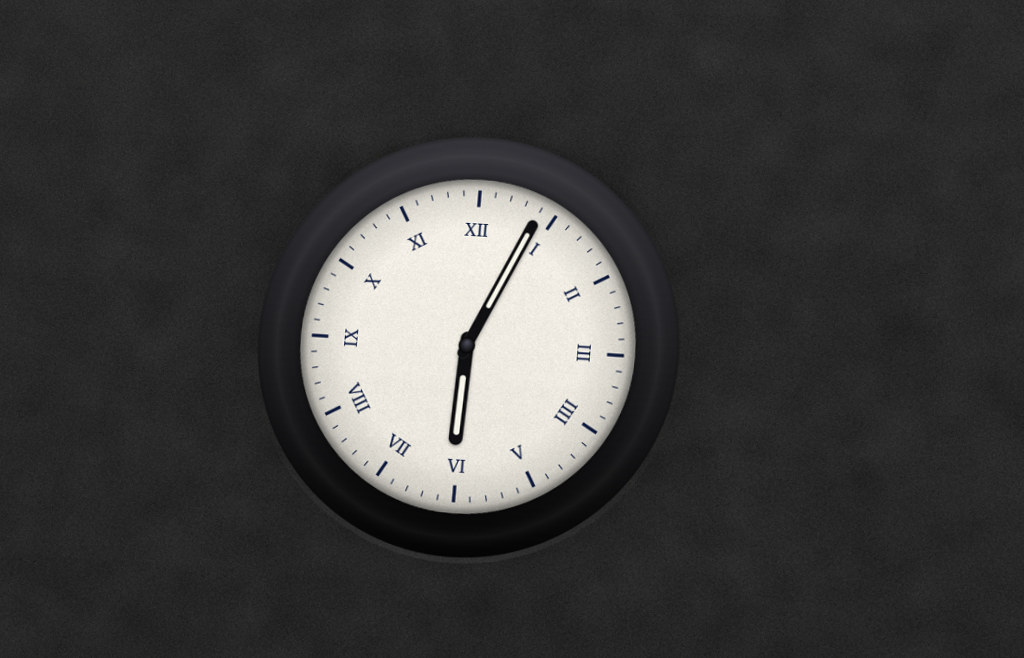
6:04
